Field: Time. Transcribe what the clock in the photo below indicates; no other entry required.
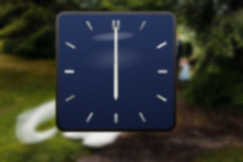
6:00
